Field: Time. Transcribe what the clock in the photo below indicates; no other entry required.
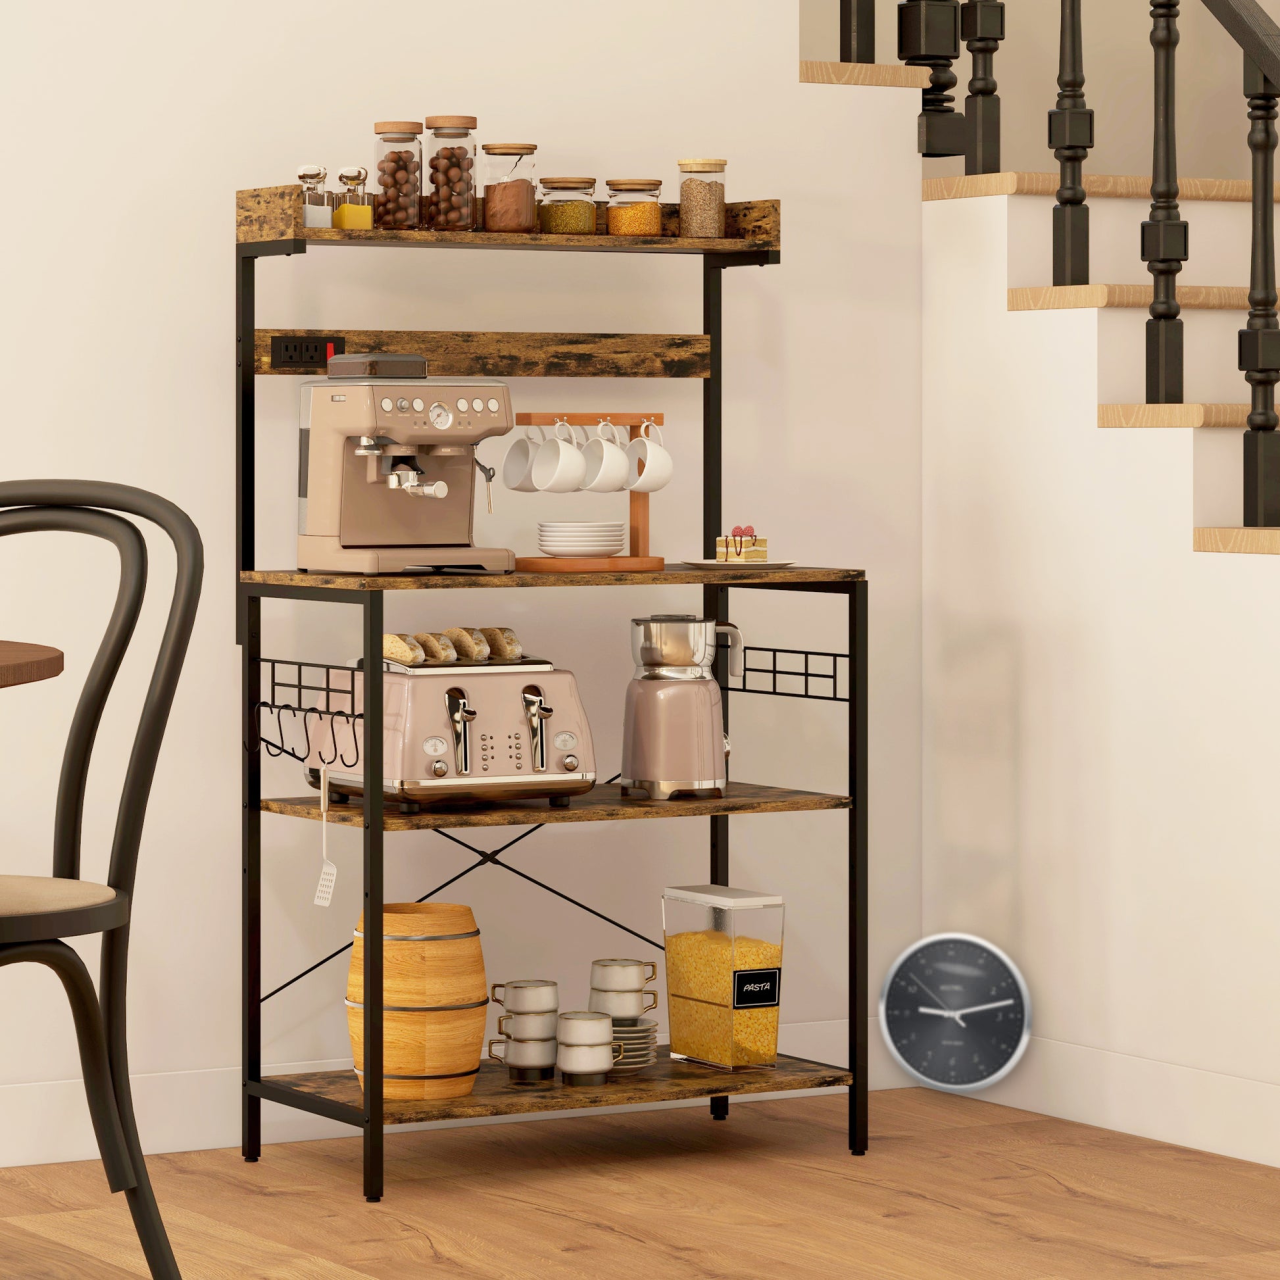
9:12:52
